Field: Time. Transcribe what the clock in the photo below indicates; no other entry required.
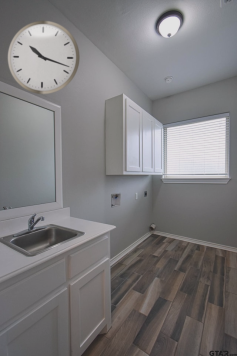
10:18
